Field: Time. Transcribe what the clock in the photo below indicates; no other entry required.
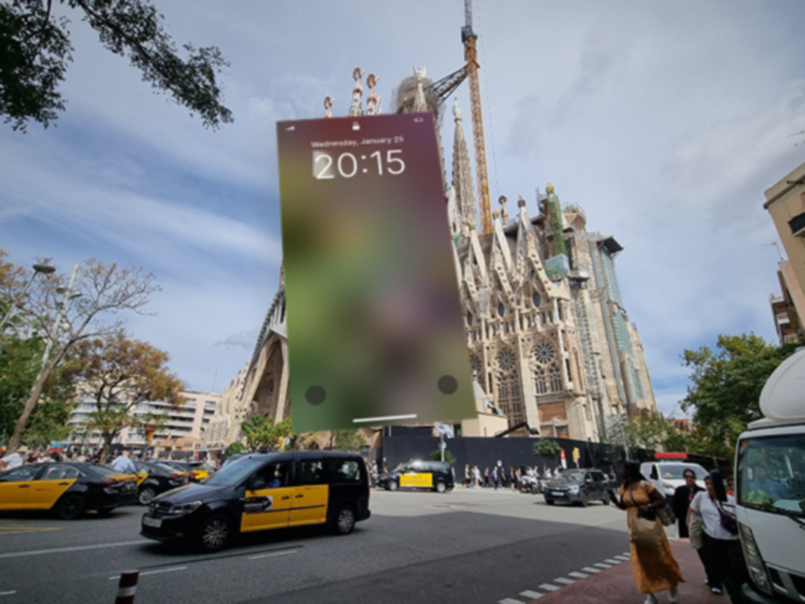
20:15
